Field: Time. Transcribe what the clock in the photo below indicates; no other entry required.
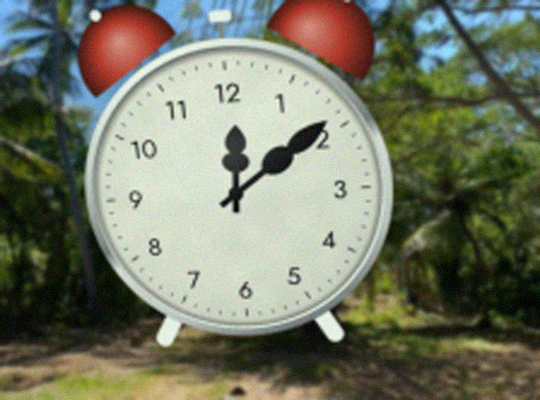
12:09
